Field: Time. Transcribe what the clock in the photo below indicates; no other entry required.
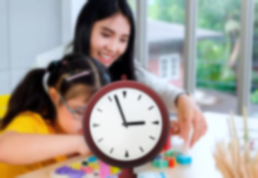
2:57
